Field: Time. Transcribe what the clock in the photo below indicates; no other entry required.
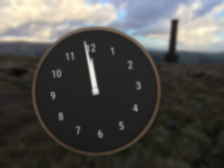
11:59
